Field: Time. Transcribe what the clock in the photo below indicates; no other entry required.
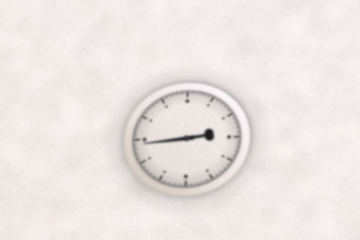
2:44
